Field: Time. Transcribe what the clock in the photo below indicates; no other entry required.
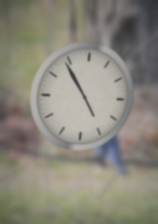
4:54
